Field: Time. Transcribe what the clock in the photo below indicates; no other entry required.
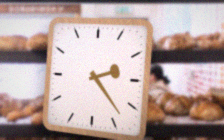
2:23
